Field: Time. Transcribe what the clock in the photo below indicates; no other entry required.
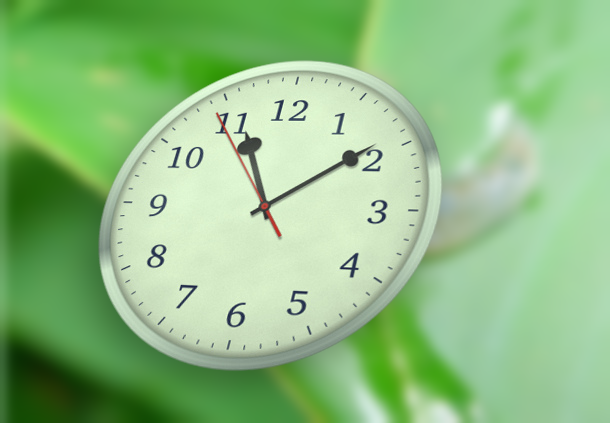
11:08:54
